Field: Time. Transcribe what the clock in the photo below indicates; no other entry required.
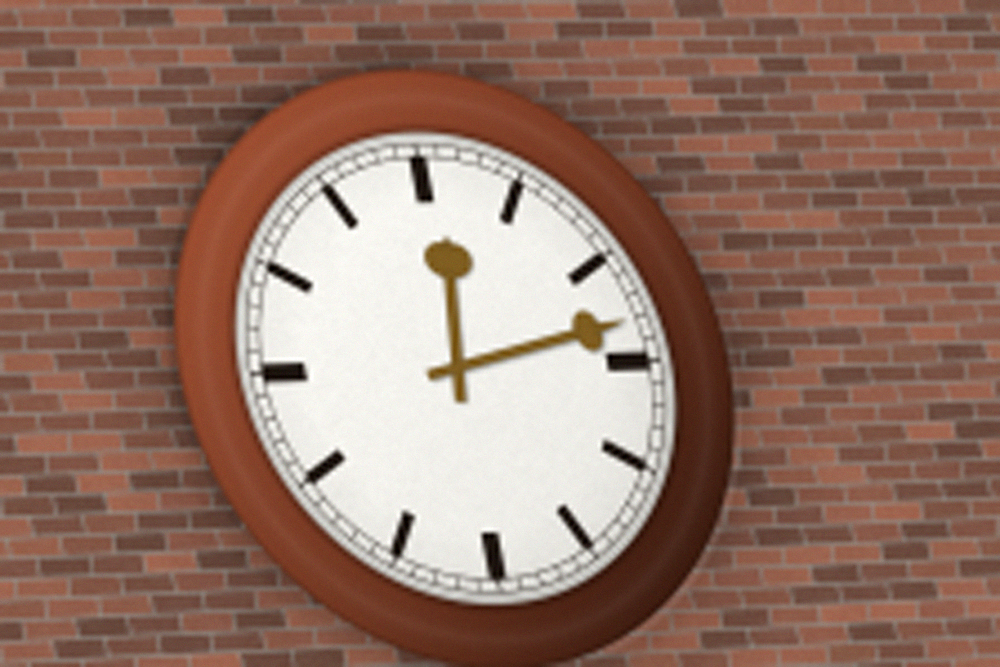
12:13
